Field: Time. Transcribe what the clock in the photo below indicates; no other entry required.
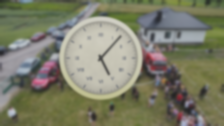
5:07
